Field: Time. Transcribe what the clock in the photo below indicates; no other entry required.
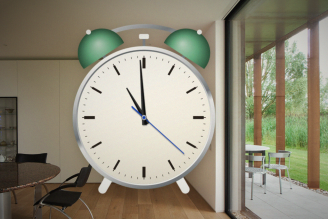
10:59:22
